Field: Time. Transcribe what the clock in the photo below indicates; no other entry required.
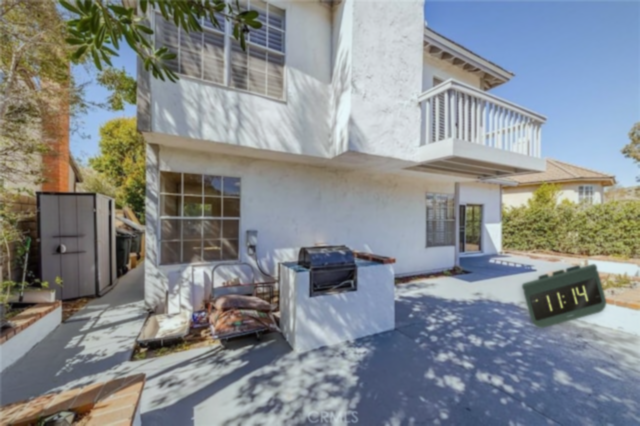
11:14
